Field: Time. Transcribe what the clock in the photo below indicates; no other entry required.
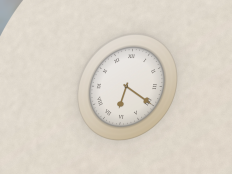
6:20
